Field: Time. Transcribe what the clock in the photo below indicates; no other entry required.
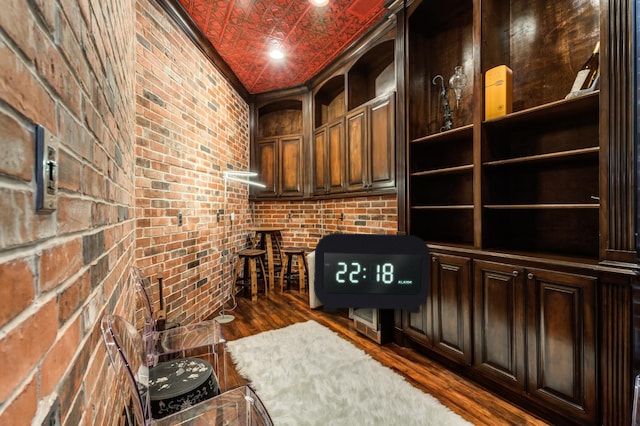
22:18
